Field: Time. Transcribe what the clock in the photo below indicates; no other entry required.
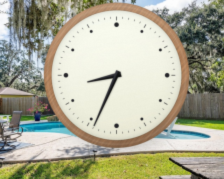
8:34
